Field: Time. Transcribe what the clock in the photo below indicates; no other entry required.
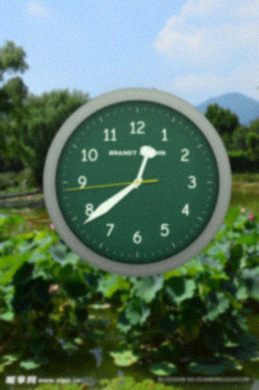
12:38:44
